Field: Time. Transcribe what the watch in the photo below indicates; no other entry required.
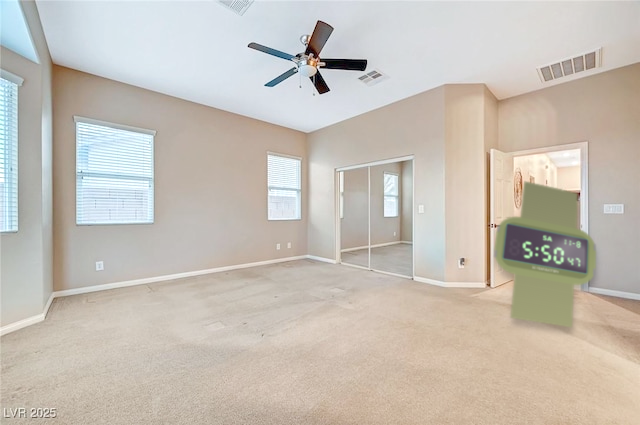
5:50
